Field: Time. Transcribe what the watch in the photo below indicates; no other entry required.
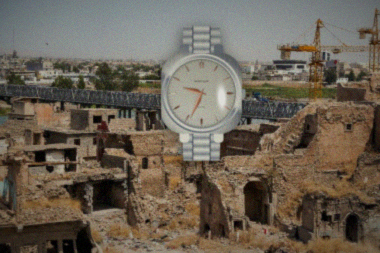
9:34
